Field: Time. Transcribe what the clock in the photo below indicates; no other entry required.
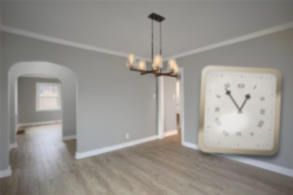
12:54
